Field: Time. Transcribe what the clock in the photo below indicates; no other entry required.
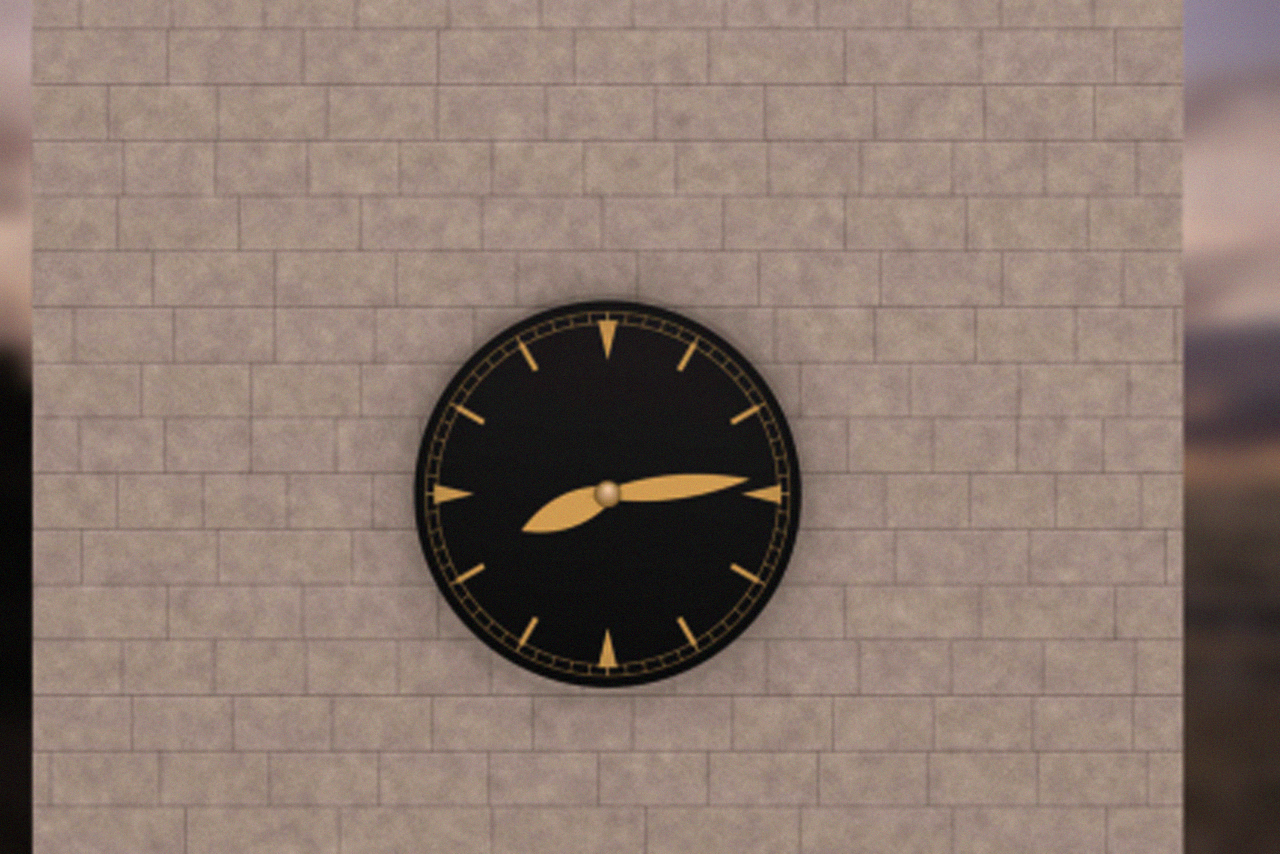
8:14
